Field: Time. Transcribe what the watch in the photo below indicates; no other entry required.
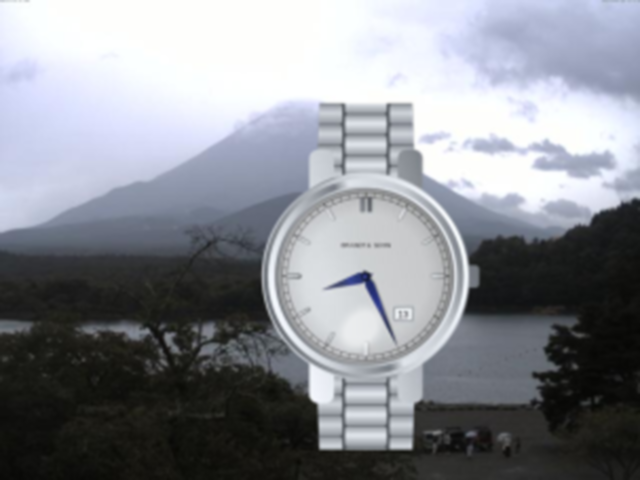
8:26
